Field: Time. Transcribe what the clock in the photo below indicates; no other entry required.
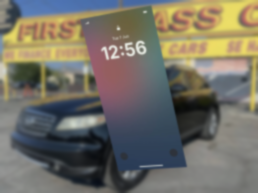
12:56
